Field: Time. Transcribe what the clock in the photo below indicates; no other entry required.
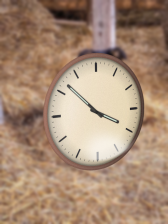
3:52
